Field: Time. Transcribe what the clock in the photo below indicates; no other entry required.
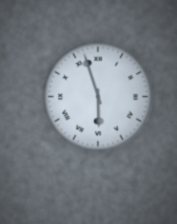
5:57
